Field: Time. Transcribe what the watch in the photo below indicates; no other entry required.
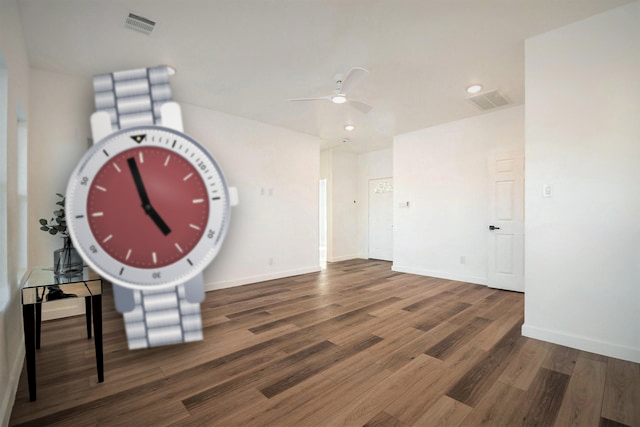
4:58
